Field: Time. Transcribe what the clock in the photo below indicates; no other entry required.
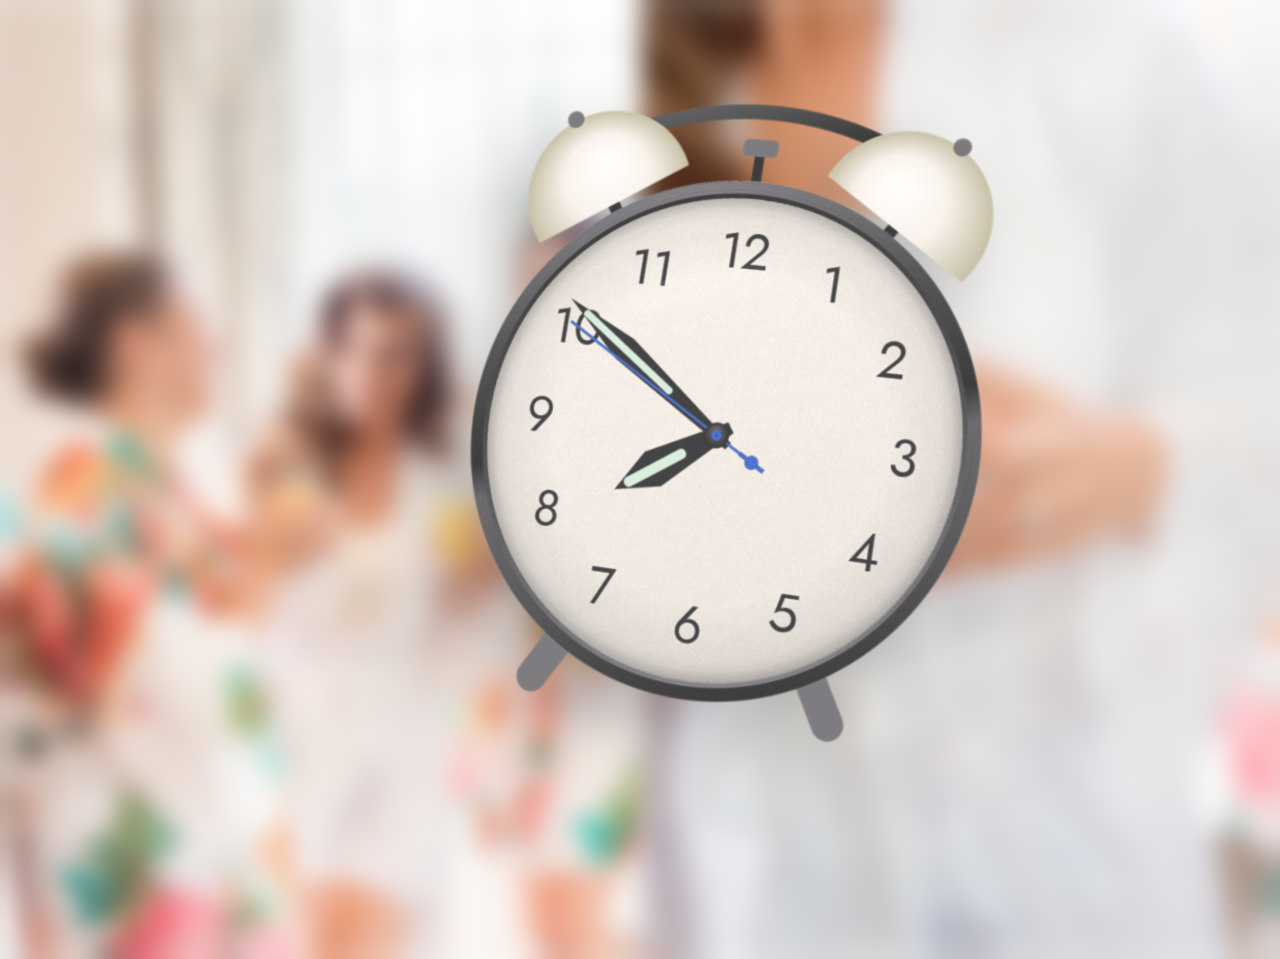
7:50:50
